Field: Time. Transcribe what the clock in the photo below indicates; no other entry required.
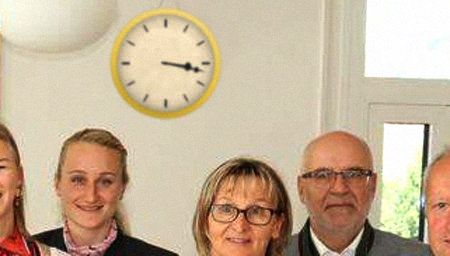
3:17
